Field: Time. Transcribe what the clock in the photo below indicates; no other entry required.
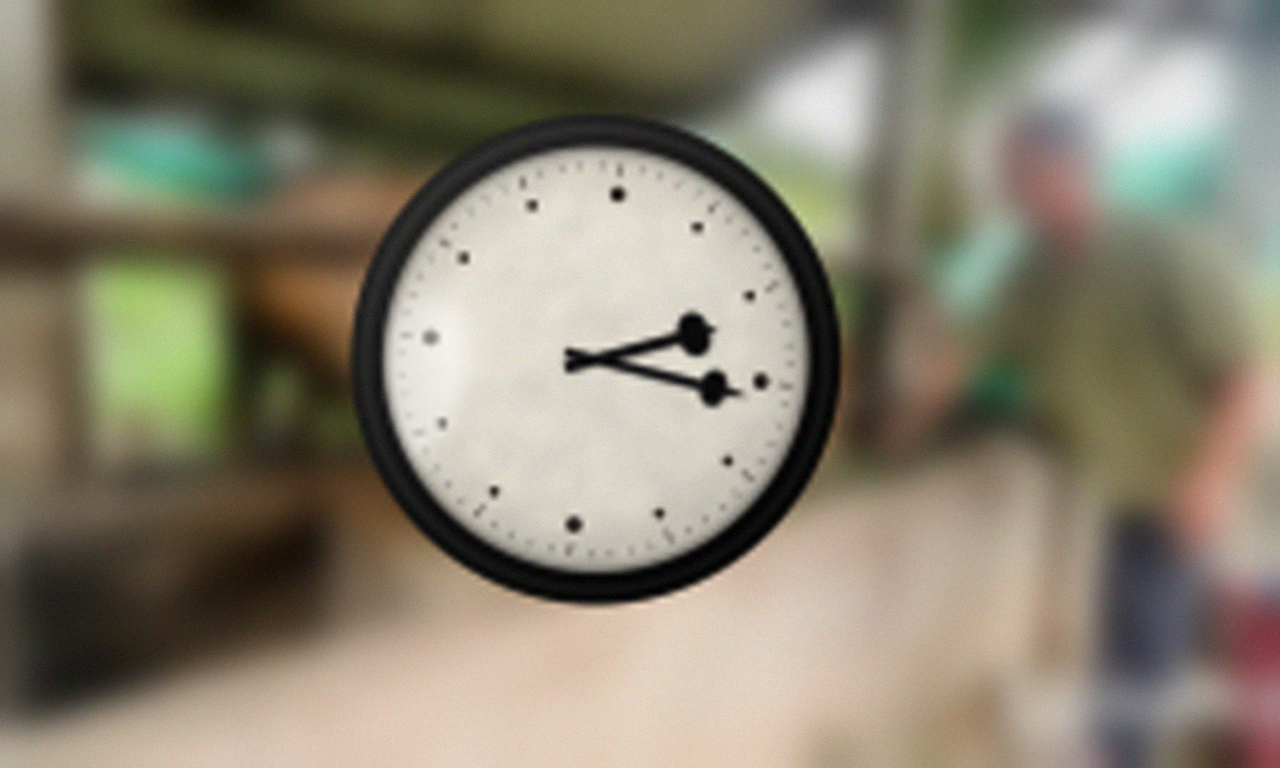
2:16
